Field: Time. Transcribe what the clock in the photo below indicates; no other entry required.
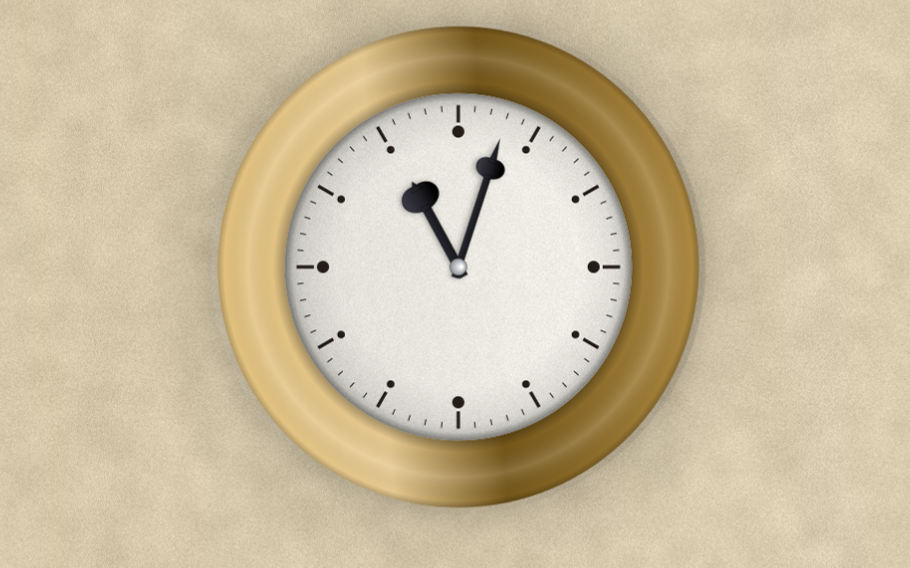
11:03
